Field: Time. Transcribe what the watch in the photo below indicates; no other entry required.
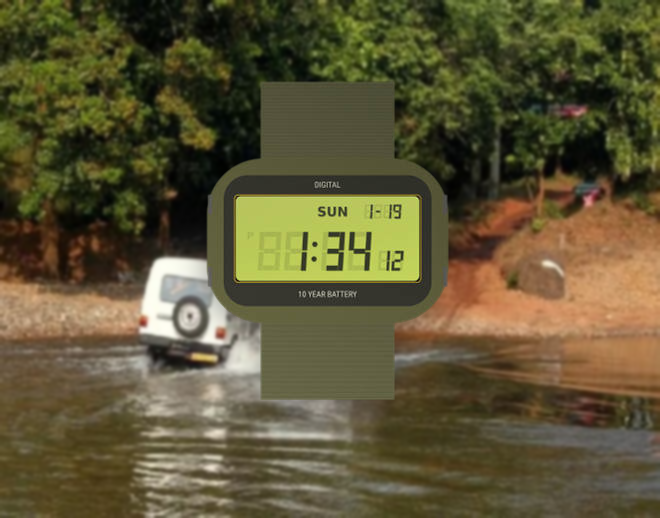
1:34:12
